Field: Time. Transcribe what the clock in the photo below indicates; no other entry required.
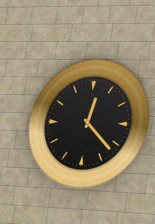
12:22
